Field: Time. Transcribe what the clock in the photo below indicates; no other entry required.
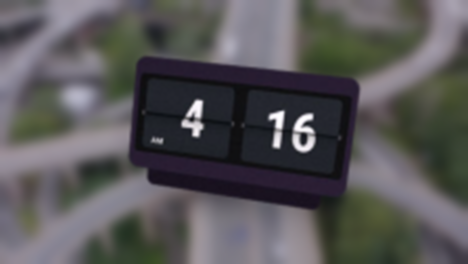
4:16
